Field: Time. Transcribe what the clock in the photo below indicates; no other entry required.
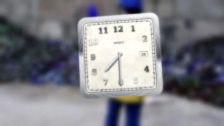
7:30
